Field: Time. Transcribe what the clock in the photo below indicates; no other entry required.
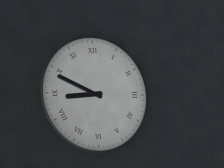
8:49
